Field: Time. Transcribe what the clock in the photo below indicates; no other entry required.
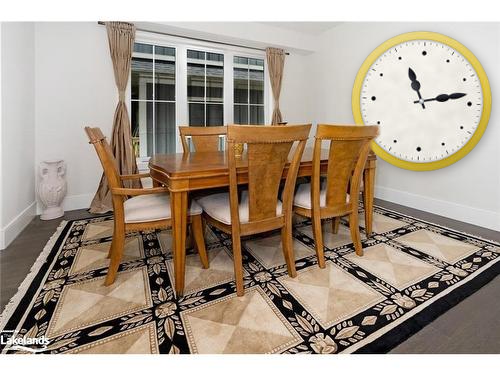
11:13
